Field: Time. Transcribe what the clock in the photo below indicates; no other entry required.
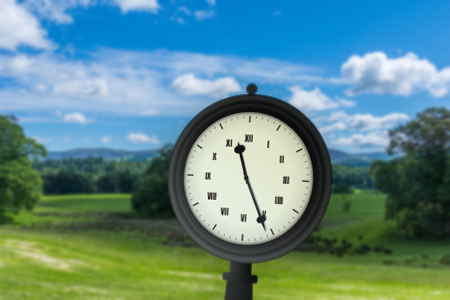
11:26
